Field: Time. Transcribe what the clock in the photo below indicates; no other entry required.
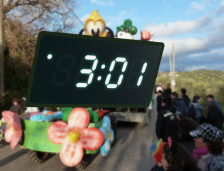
3:01
